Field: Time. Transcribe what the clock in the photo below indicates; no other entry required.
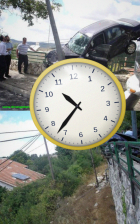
10:37
